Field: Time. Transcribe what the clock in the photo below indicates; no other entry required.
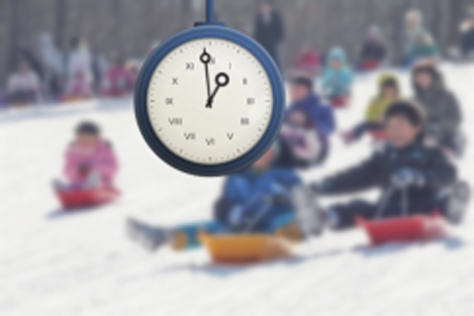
12:59
